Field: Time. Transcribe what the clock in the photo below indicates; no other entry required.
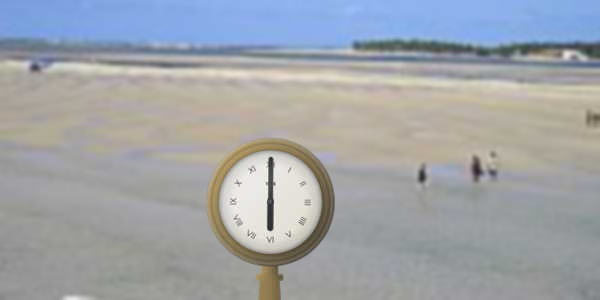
6:00
